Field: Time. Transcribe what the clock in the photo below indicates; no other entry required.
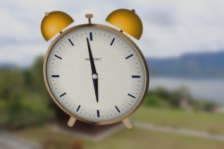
5:59
